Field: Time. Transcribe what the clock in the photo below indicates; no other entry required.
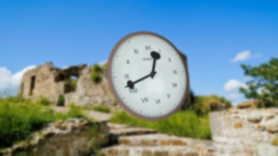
12:42
